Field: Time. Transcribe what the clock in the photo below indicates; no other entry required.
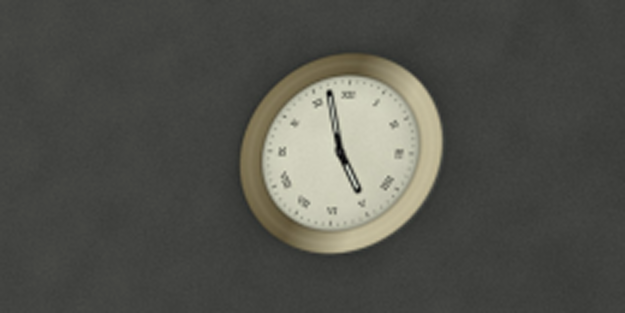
4:57
